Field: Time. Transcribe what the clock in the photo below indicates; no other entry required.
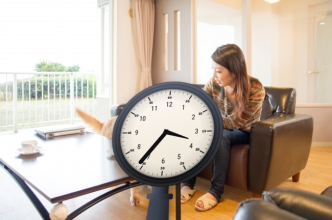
3:36
